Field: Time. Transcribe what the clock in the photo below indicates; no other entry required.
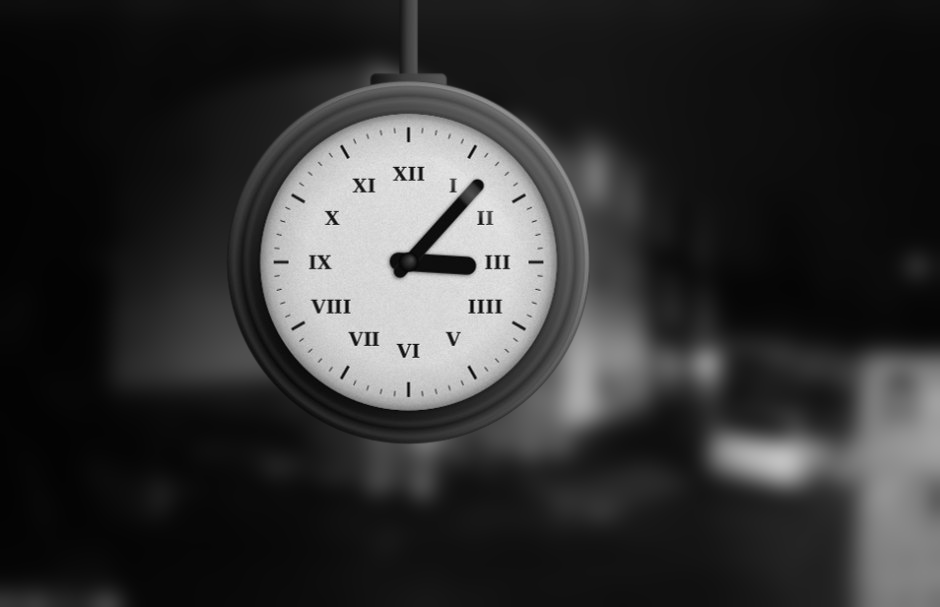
3:07
